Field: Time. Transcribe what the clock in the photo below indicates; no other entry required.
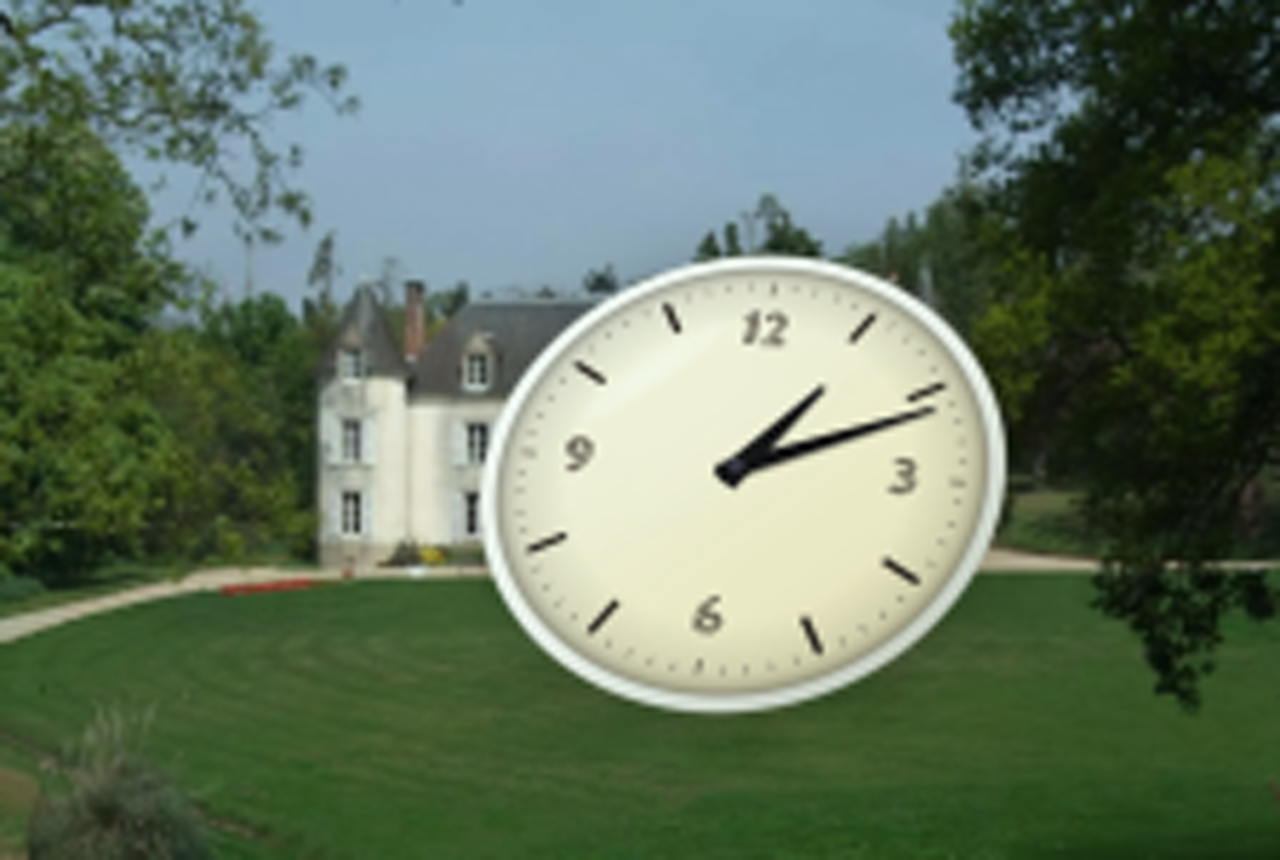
1:11
